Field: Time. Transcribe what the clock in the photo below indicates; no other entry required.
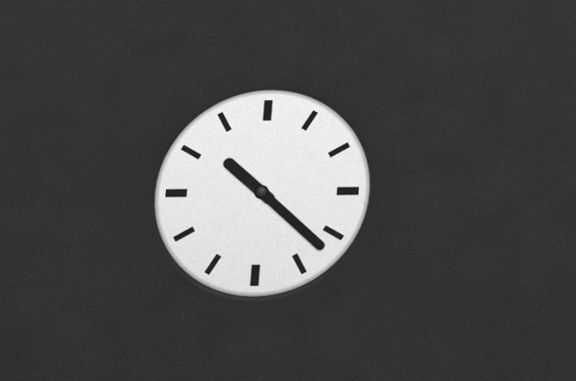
10:22
